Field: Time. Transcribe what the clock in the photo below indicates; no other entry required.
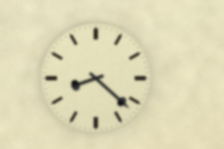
8:22
